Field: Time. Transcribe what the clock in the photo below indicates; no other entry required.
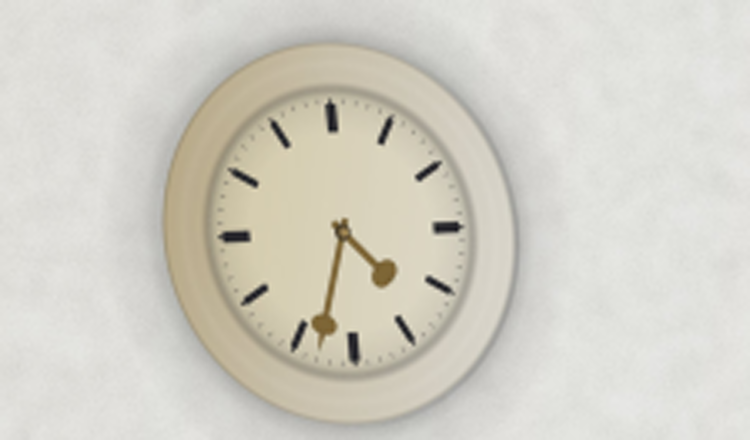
4:33
